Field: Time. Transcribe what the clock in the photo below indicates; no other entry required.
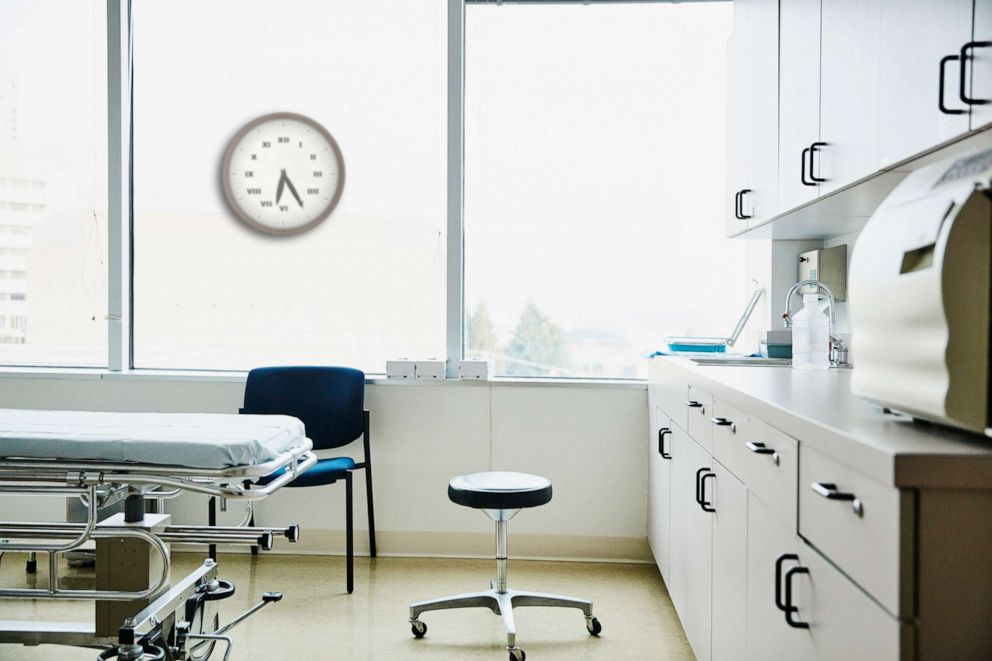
6:25
